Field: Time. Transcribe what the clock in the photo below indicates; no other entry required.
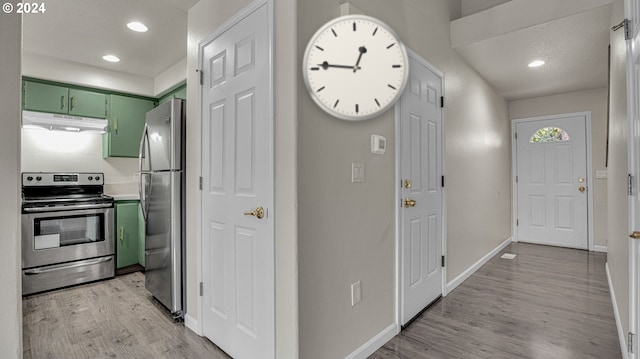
12:46
